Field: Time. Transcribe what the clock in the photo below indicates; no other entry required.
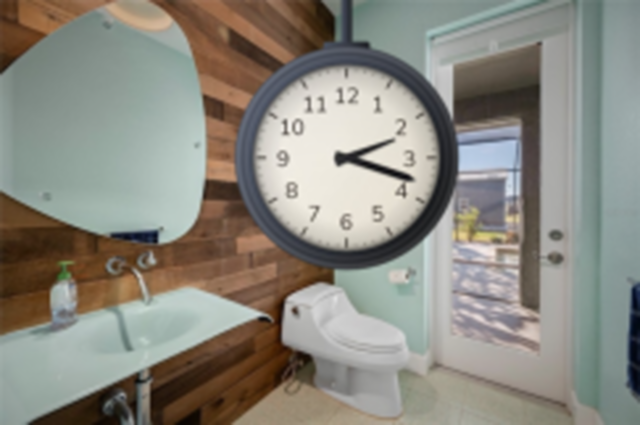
2:18
